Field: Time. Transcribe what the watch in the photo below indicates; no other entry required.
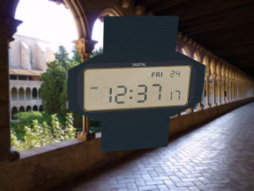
12:37:17
